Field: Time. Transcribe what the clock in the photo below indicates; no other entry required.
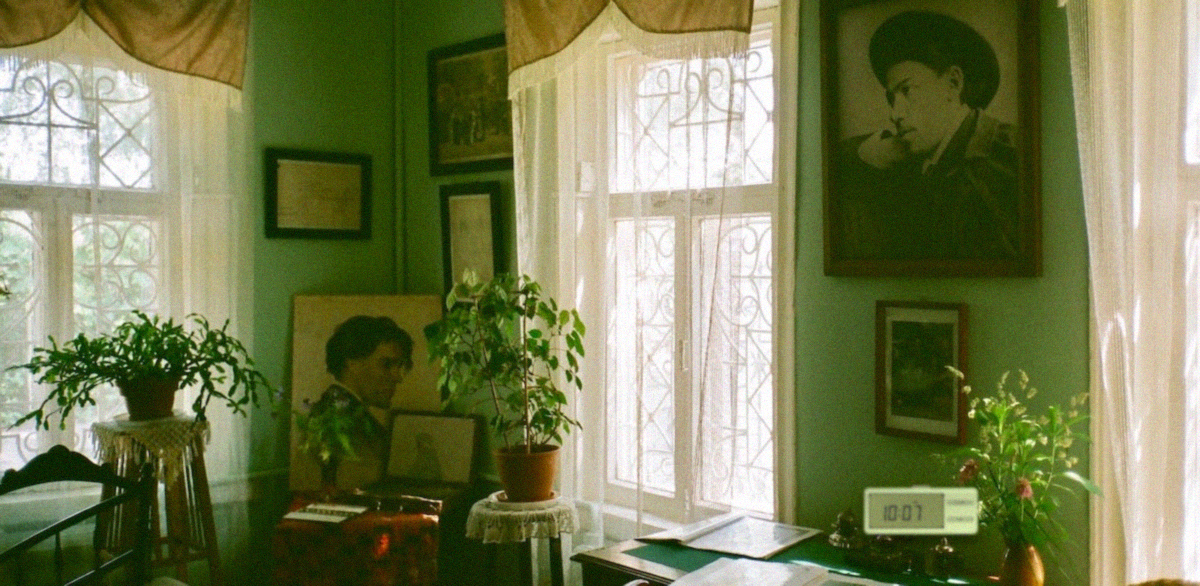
10:07
